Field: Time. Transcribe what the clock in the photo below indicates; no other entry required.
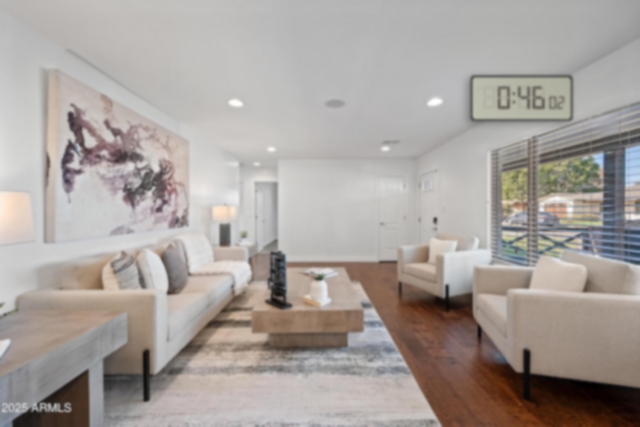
0:46:02
